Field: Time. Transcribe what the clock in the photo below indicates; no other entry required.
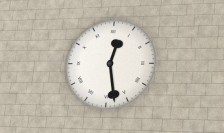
12:28
